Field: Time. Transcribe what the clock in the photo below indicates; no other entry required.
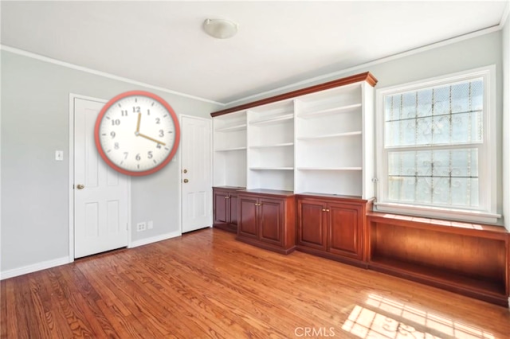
12:19
